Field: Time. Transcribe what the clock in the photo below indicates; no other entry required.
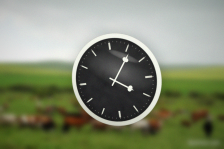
4:06
